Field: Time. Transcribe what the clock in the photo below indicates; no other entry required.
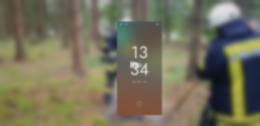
13:34
